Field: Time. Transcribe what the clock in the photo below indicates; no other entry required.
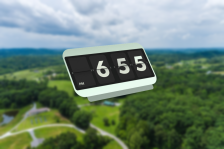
6:55
